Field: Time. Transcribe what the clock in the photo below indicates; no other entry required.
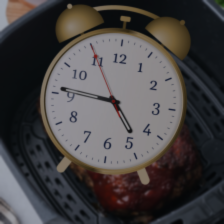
4:45:55
